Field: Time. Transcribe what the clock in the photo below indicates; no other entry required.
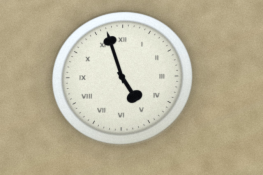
4:57
